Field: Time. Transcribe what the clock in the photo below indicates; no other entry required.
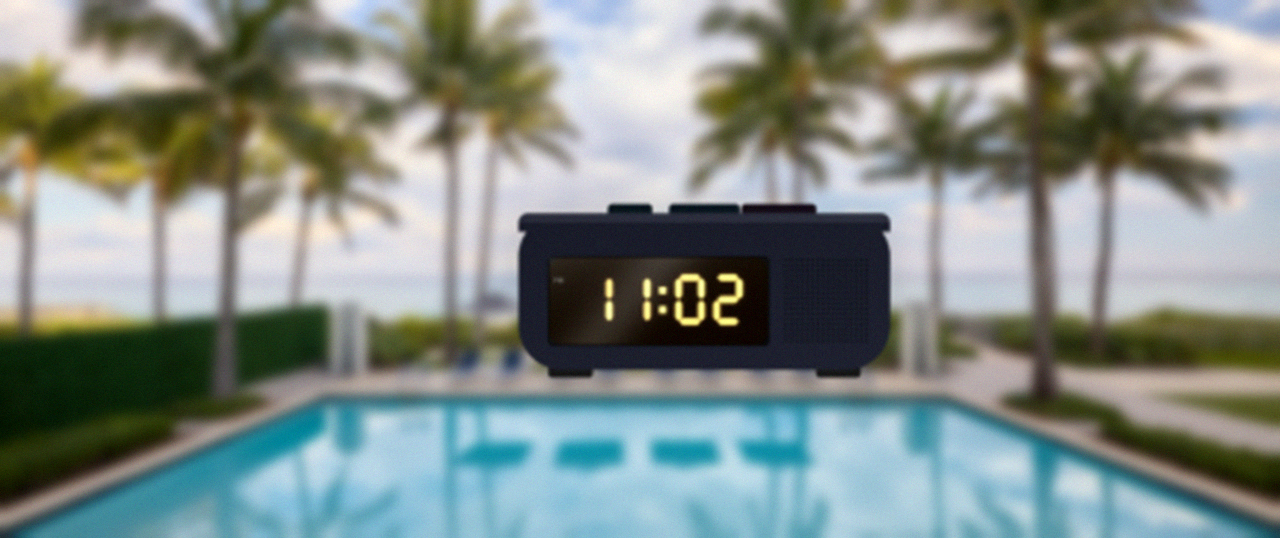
11:02
